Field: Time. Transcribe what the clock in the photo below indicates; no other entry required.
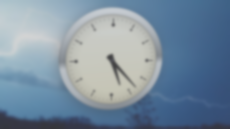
5:23
